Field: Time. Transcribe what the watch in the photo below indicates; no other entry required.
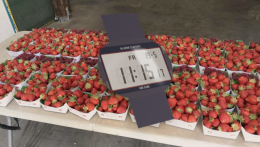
11:15:17
